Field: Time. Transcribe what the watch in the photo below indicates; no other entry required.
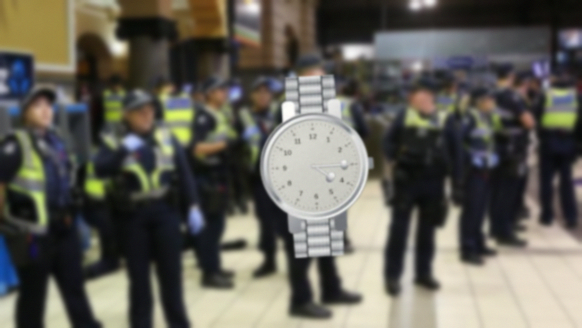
4:15
